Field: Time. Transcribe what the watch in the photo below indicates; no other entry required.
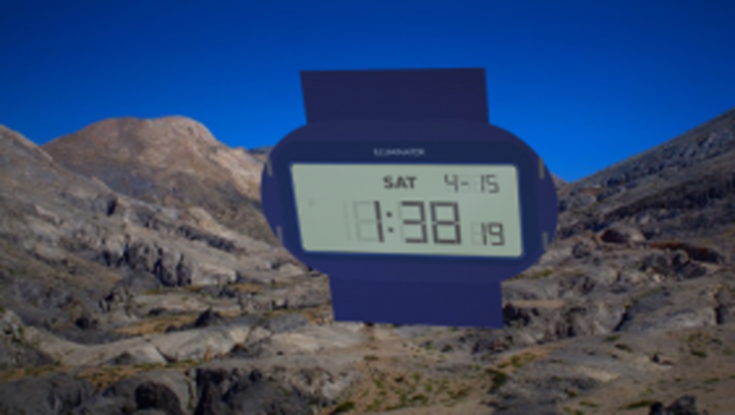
1:38:19
